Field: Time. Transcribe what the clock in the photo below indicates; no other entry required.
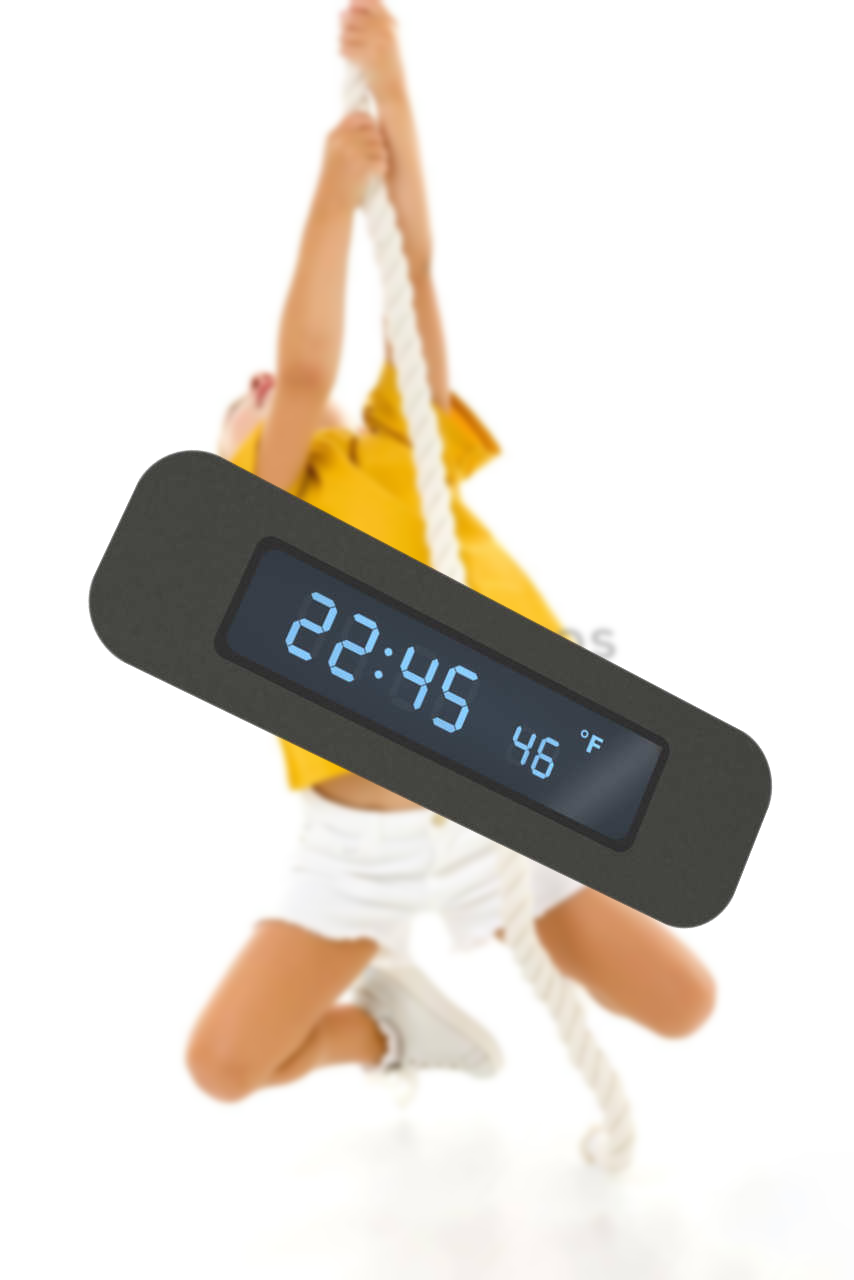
22:45
